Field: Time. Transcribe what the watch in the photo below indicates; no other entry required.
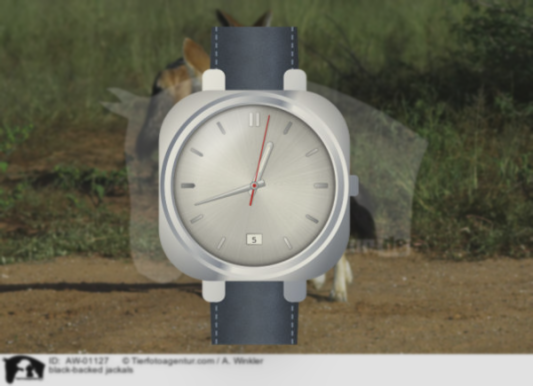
12:42:02
